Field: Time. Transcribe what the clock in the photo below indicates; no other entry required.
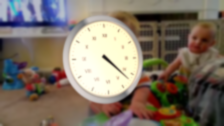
4:22
